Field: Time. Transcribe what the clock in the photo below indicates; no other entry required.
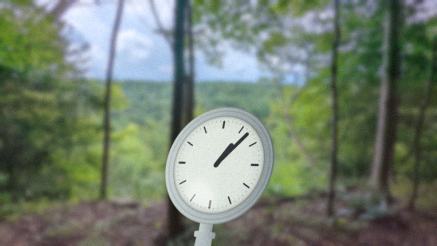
1:07
